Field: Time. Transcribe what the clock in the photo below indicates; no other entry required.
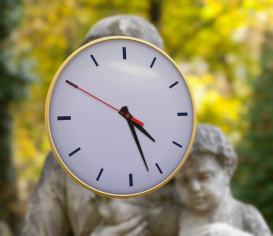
4:26:50
